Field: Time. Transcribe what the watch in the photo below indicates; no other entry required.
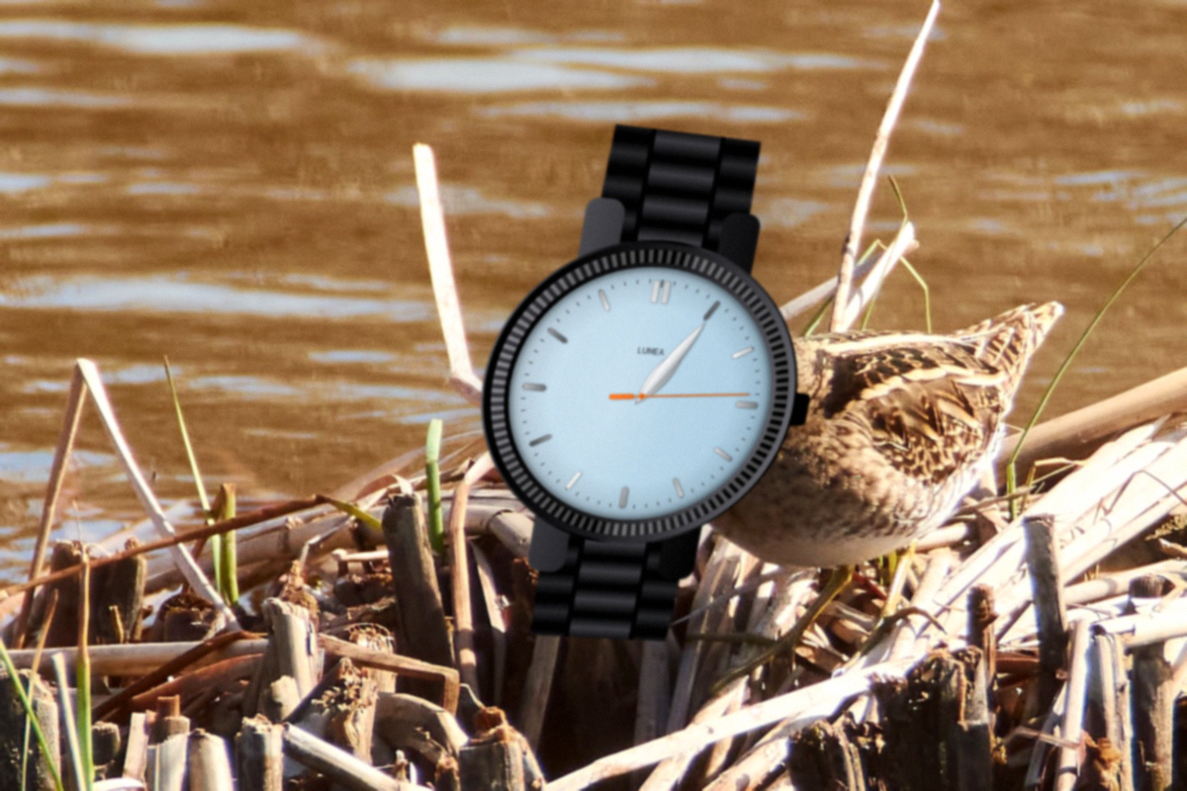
1:05:14
